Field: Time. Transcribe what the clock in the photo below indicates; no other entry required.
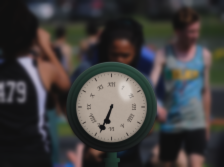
6:34
